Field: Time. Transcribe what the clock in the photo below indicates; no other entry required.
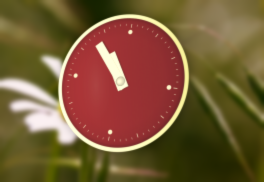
10:53
